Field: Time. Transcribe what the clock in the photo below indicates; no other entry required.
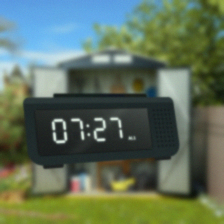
7:27
